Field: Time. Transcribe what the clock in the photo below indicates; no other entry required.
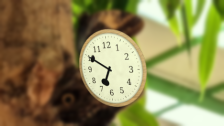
6:50
